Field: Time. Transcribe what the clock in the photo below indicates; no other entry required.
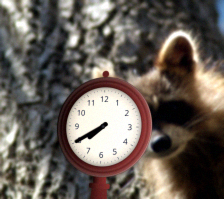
7:40
